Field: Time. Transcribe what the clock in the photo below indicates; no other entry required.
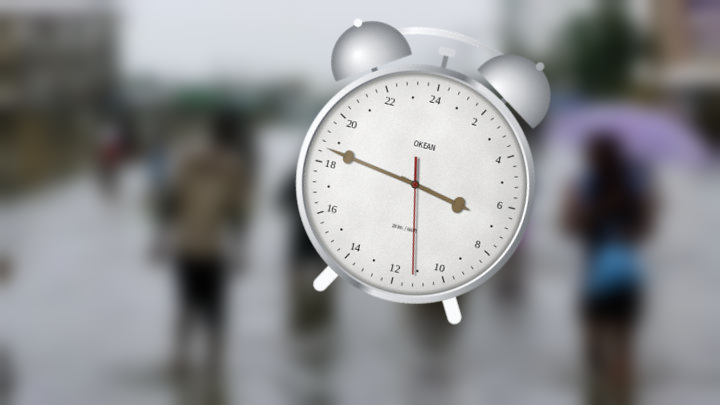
6:46:28
